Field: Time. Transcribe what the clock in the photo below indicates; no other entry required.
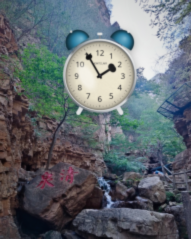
1:55
